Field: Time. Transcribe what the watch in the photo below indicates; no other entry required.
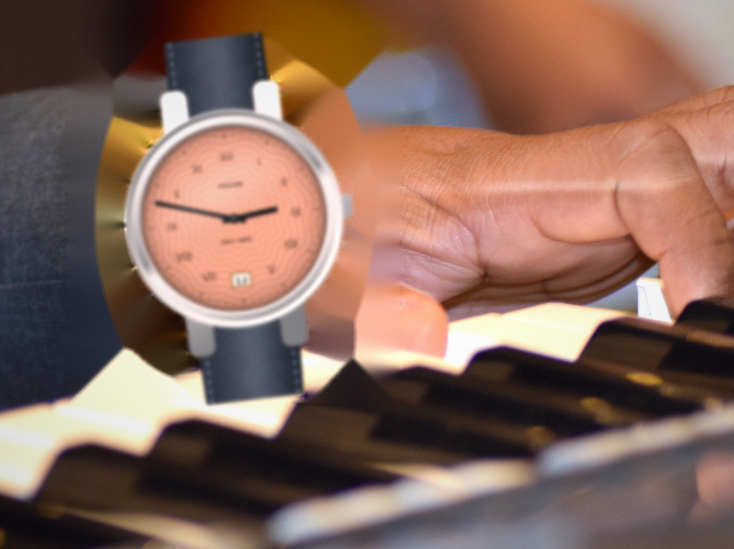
2:48
